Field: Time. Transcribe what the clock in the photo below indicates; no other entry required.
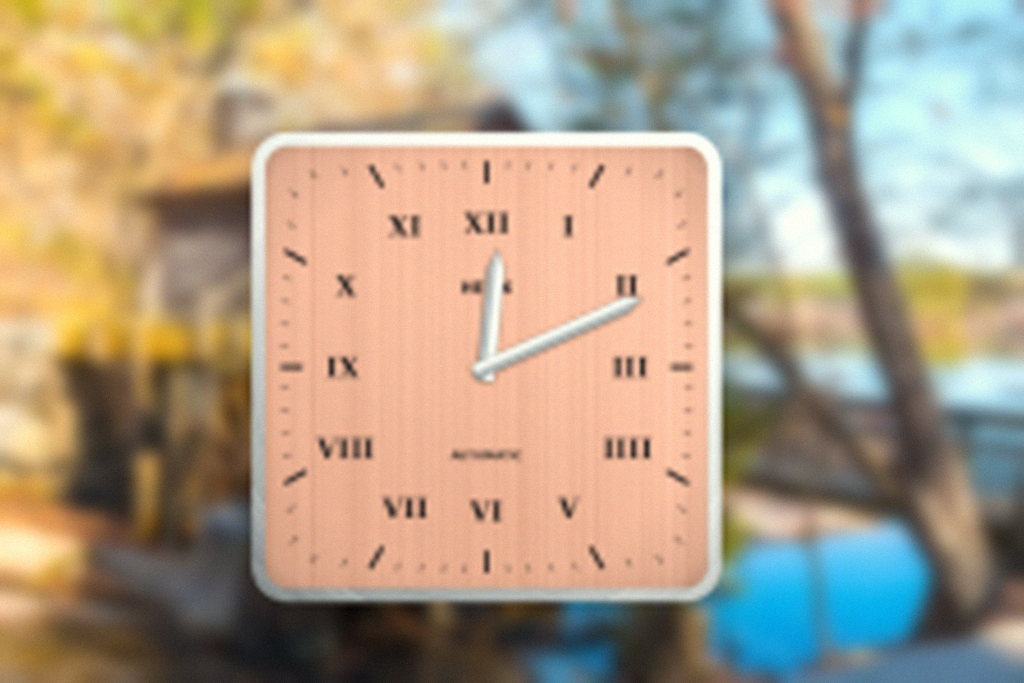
12:11
